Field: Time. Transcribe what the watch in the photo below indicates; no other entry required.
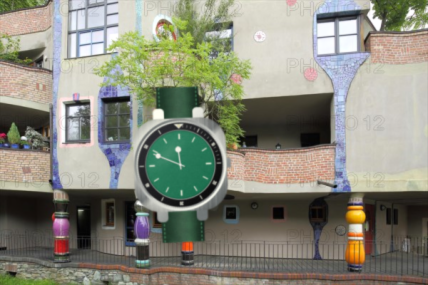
11:49
